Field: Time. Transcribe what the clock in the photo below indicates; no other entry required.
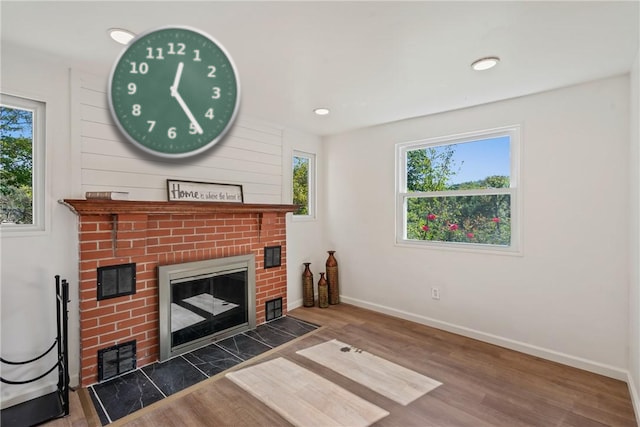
12:24
